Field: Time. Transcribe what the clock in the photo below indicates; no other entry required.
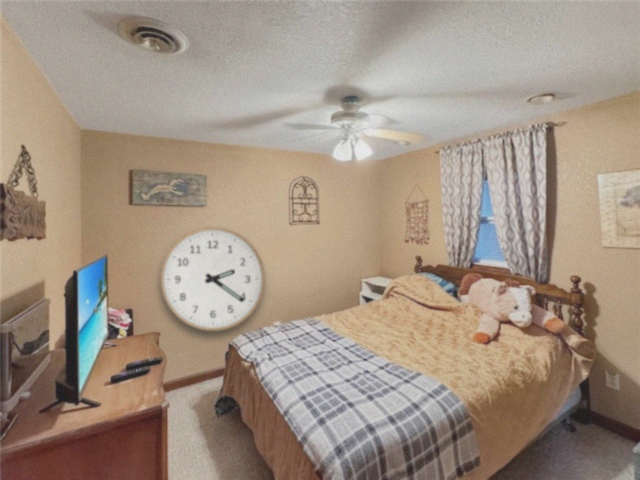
2:21
